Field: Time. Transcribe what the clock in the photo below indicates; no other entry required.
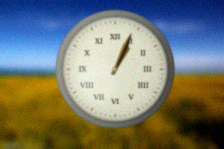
1:04
